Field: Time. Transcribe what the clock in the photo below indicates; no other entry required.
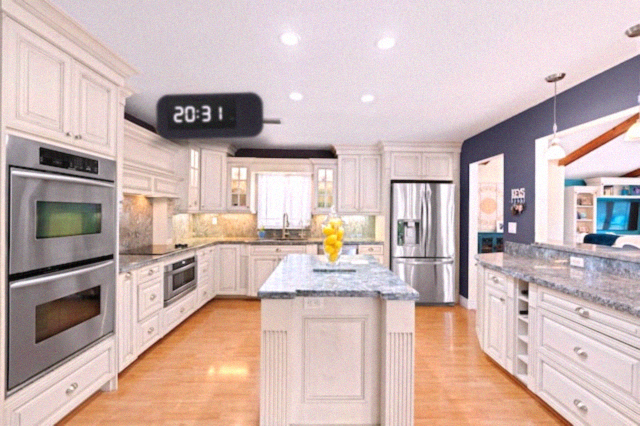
20:31
